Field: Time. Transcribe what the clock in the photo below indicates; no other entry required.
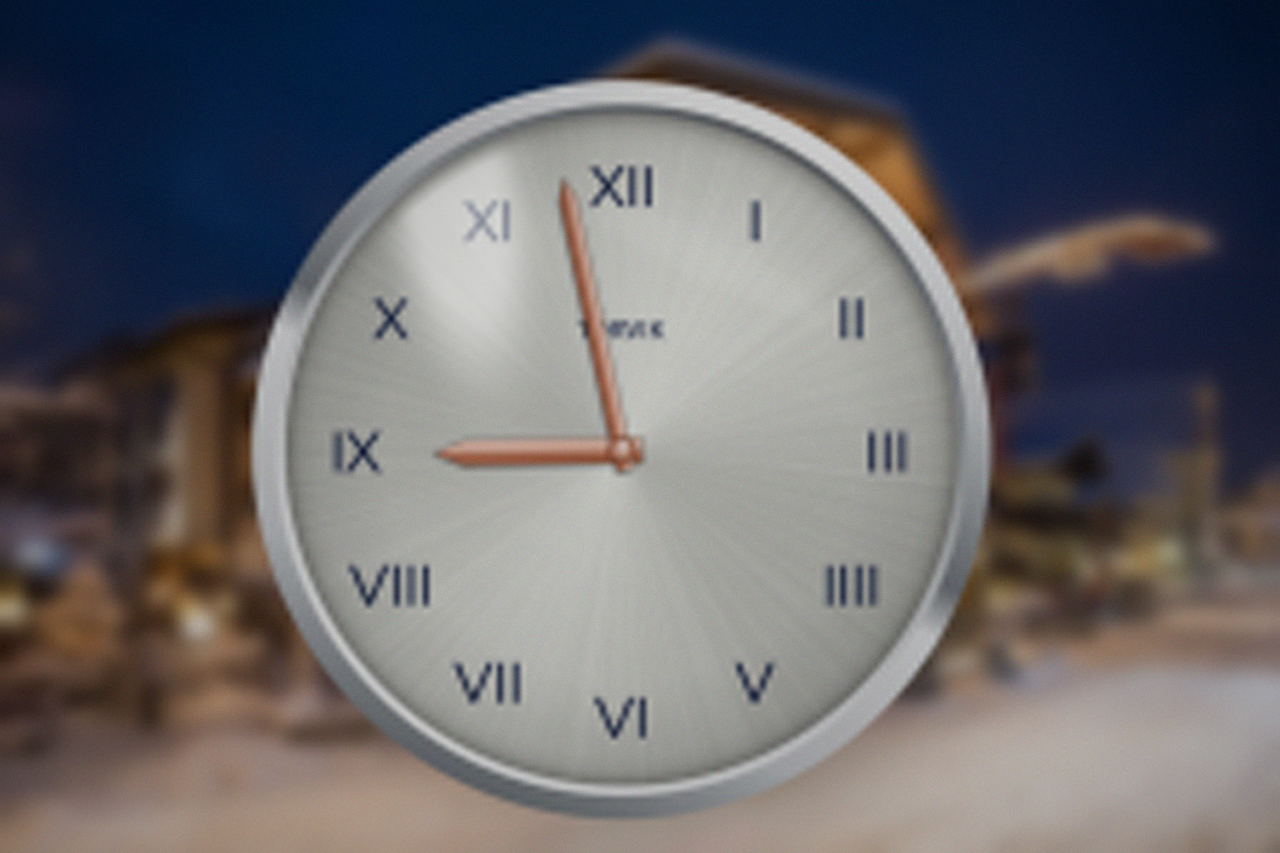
8:58
